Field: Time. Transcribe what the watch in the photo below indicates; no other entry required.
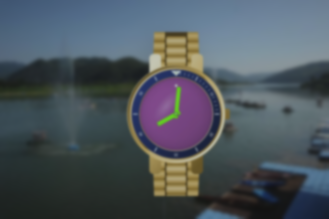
8:01
